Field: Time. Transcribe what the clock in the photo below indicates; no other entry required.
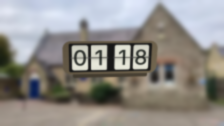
1:18
